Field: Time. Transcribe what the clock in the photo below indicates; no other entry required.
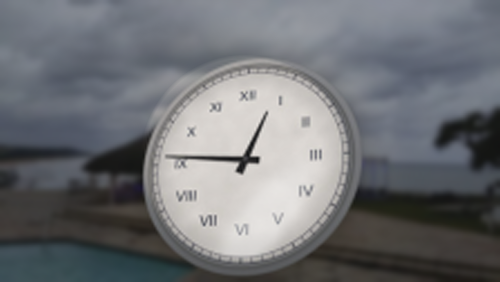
12:46
